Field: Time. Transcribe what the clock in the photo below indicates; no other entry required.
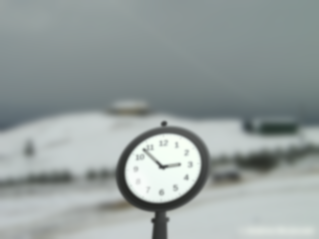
2:53
